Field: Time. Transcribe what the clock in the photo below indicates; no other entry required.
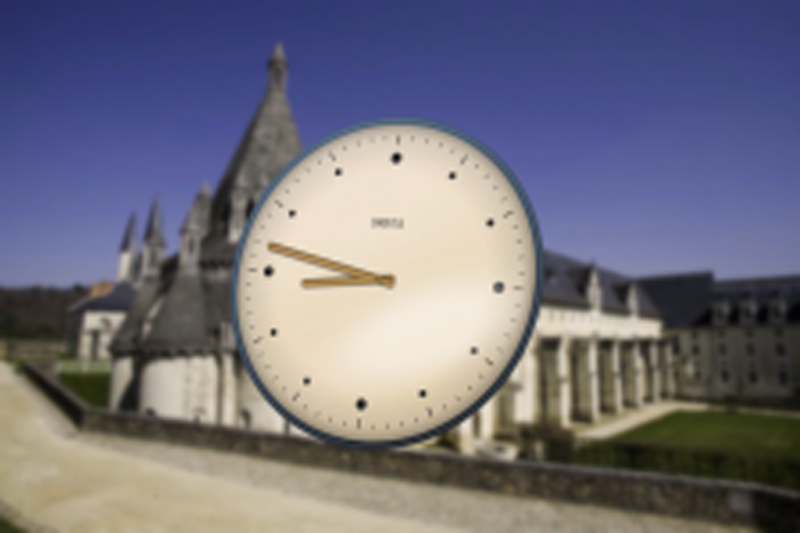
8:47
